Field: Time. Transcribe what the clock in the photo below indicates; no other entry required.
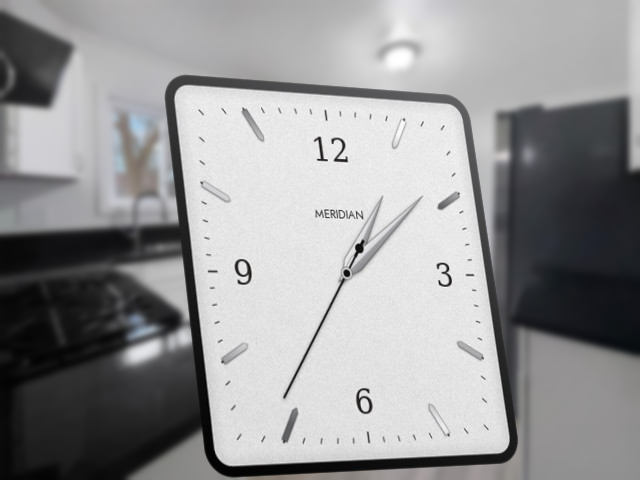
1:08:36
